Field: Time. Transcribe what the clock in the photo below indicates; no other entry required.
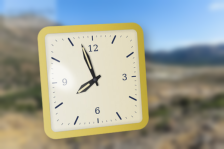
7:57
